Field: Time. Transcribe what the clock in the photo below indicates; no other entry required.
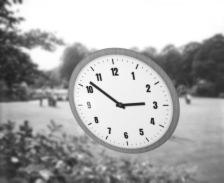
2:52
